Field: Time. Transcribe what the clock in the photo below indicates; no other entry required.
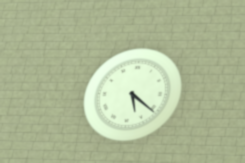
5:21
